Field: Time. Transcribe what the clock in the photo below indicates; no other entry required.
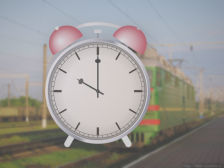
10:00
